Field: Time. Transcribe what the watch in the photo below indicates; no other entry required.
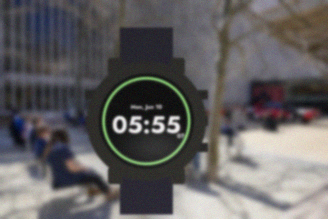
5:55
